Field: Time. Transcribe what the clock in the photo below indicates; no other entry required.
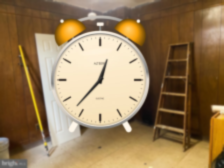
12:37
